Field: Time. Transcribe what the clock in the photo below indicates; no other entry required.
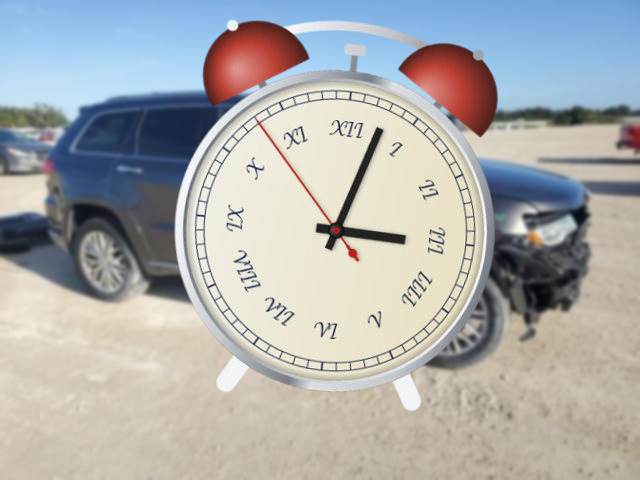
3:02:53
